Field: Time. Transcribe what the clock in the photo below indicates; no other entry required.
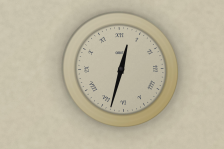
12:33
